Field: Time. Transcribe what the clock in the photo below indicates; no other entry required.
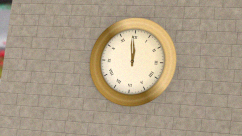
11:59
